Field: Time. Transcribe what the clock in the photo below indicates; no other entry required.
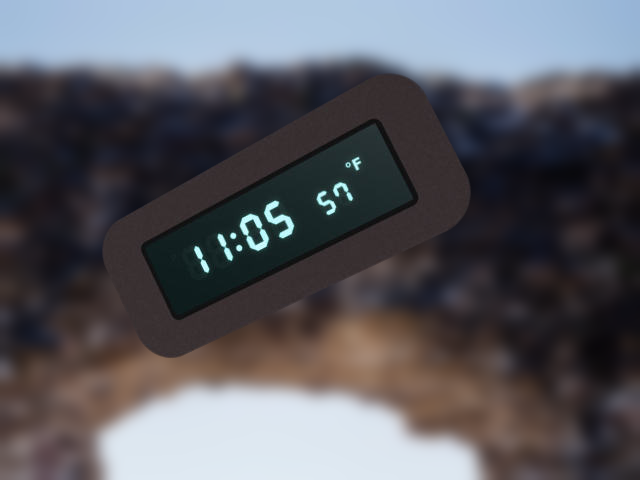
11:05
